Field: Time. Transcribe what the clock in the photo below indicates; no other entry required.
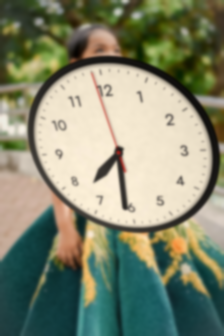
7:30:59
